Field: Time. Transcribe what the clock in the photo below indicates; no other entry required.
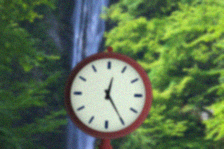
12:25
